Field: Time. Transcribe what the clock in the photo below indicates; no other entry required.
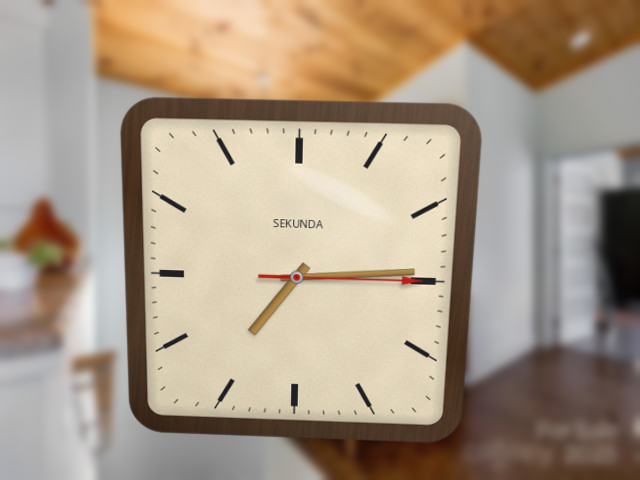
7:14:15
